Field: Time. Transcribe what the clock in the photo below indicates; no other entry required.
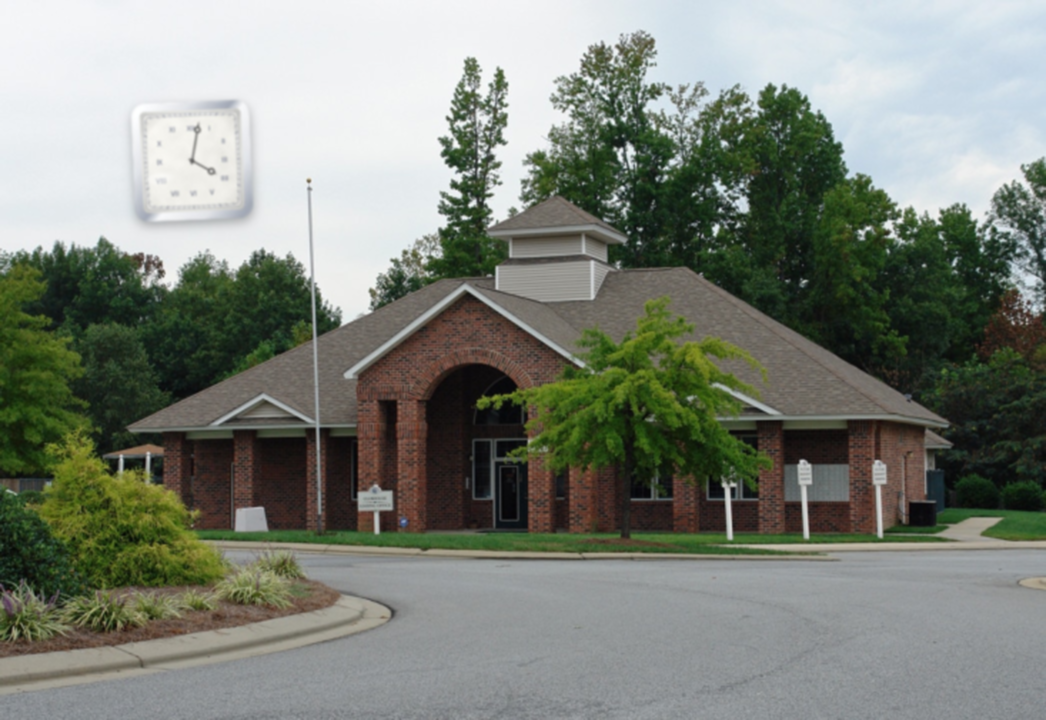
4:02
